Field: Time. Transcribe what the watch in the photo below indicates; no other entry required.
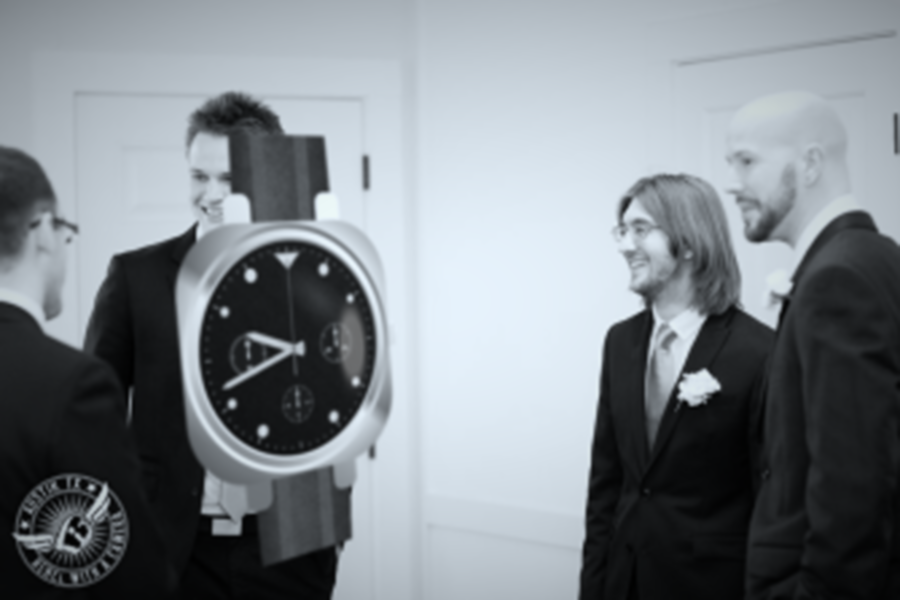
9:42
